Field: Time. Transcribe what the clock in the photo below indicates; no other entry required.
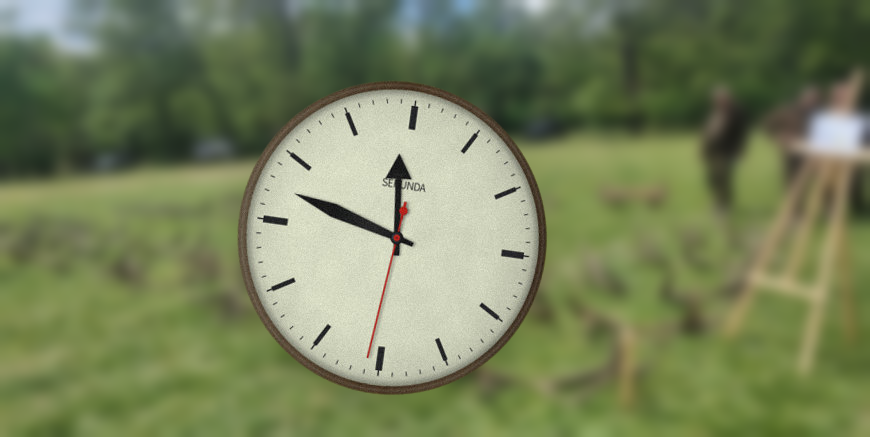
11:47:31
